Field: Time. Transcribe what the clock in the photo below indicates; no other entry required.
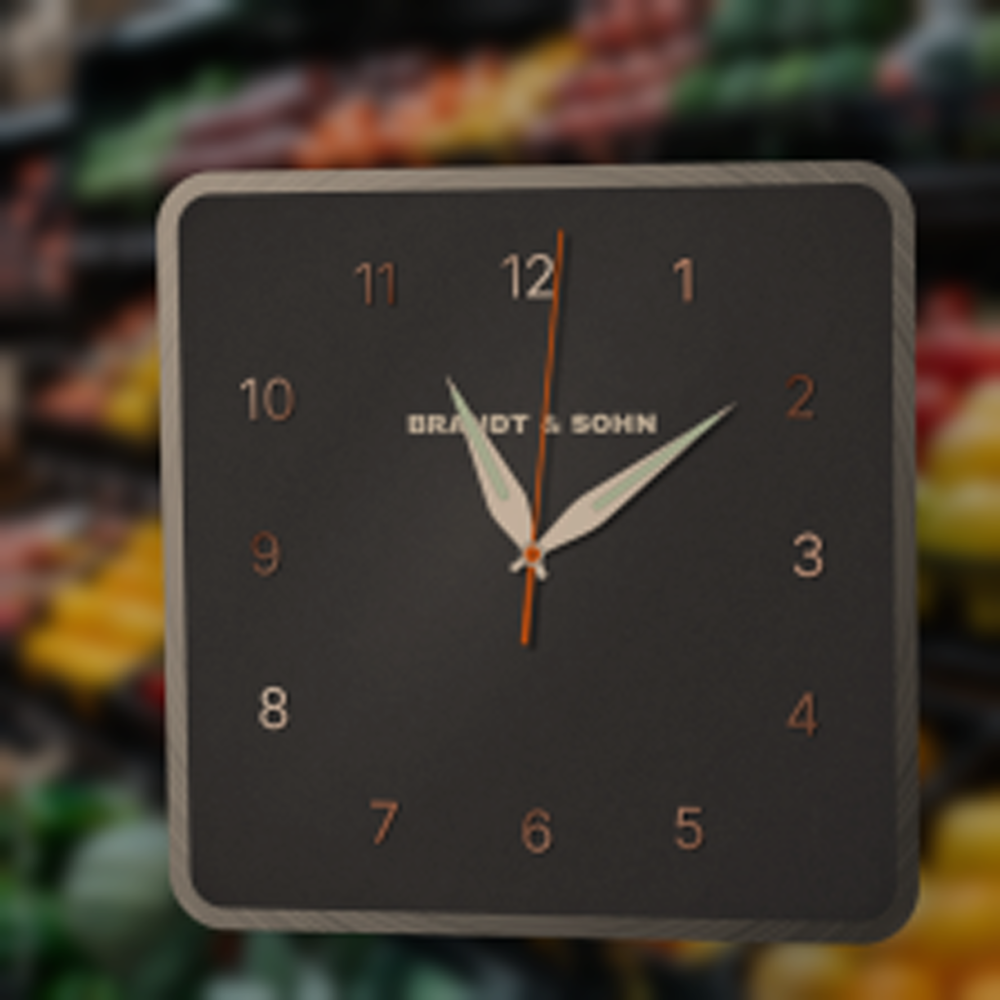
11:09:01
